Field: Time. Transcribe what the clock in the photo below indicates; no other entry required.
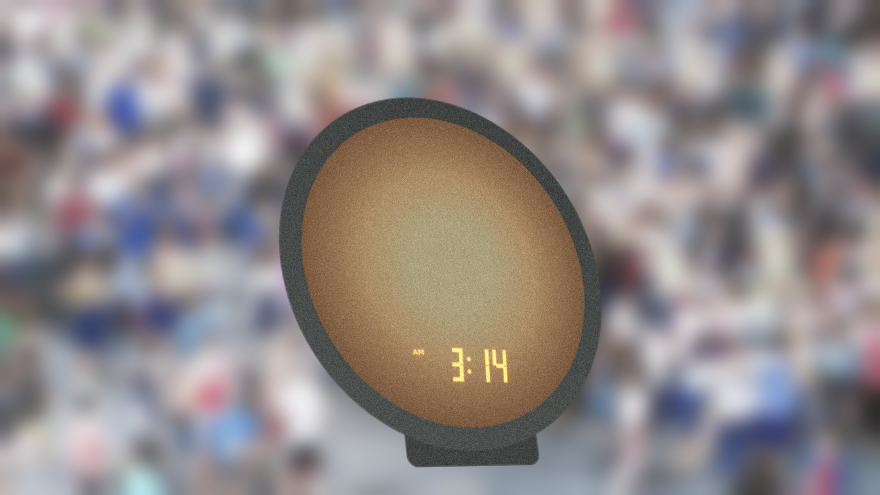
3:14
